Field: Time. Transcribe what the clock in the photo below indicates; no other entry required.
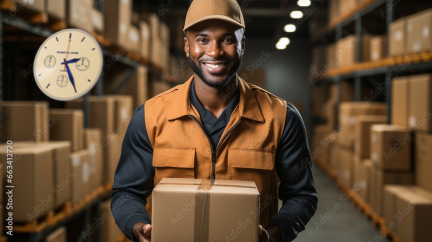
2:25
